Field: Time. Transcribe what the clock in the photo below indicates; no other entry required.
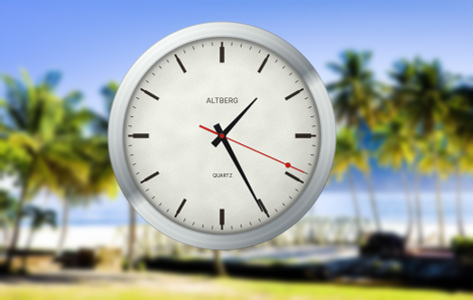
1:25:19
